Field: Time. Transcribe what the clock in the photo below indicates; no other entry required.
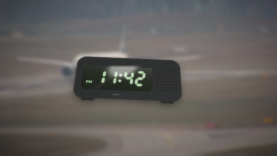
11:42
